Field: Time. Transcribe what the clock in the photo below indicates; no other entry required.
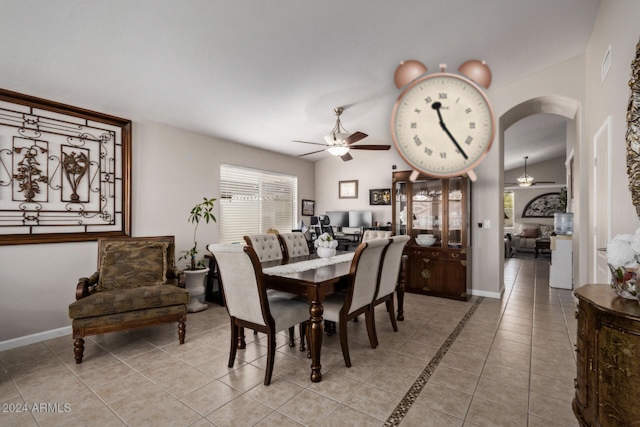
11:24
